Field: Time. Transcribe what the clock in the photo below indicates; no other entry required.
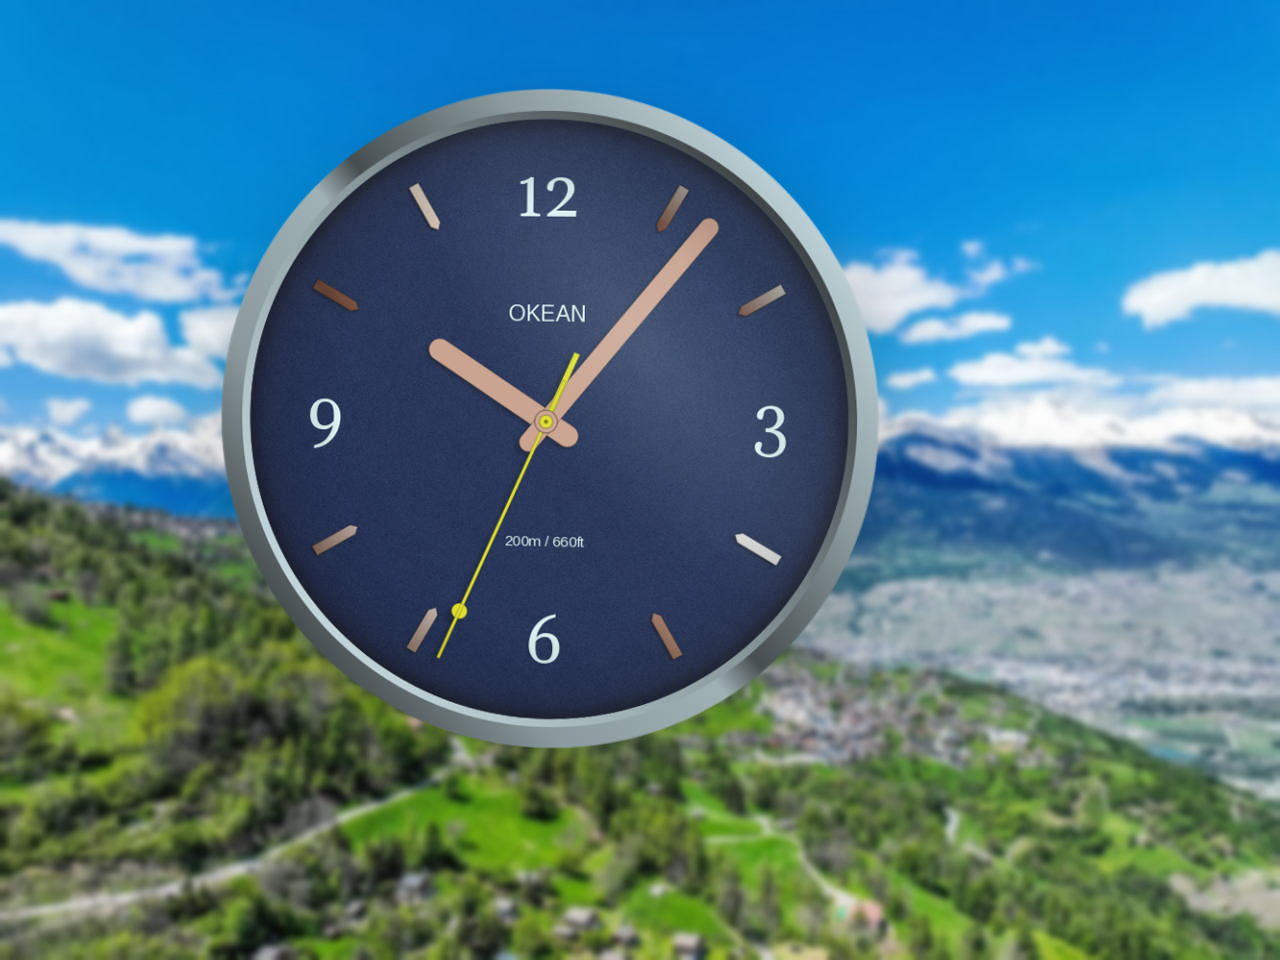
10:06:34
